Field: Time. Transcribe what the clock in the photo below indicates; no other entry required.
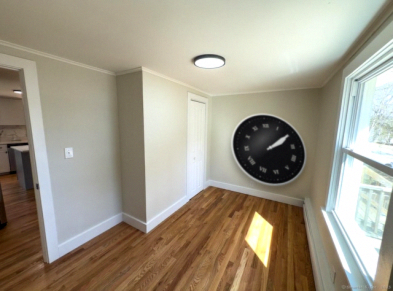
2:10
